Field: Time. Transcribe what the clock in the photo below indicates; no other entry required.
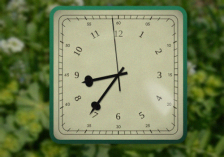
8:35:59
